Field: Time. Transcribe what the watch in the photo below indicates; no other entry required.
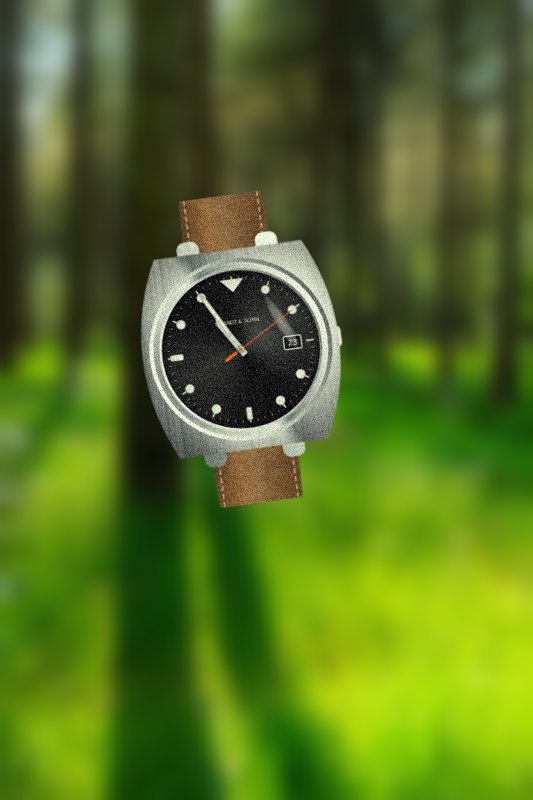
10:55:10
